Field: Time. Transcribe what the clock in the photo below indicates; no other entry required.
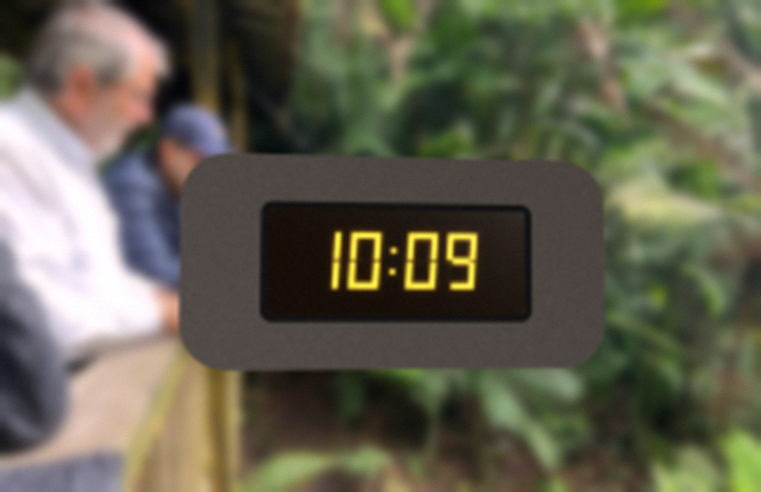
10:09
